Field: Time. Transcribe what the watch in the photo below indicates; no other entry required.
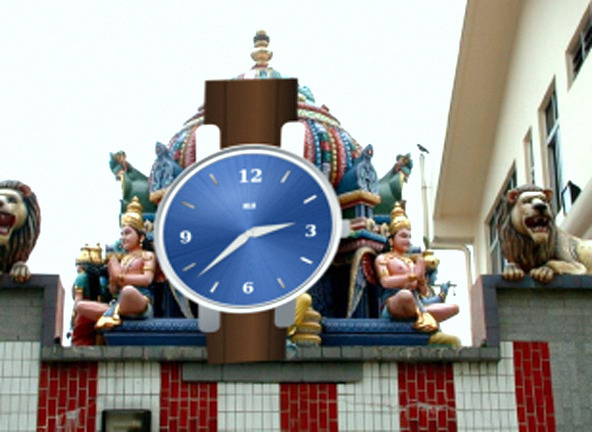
2:38
